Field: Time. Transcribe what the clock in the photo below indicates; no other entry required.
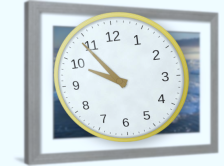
9:54
